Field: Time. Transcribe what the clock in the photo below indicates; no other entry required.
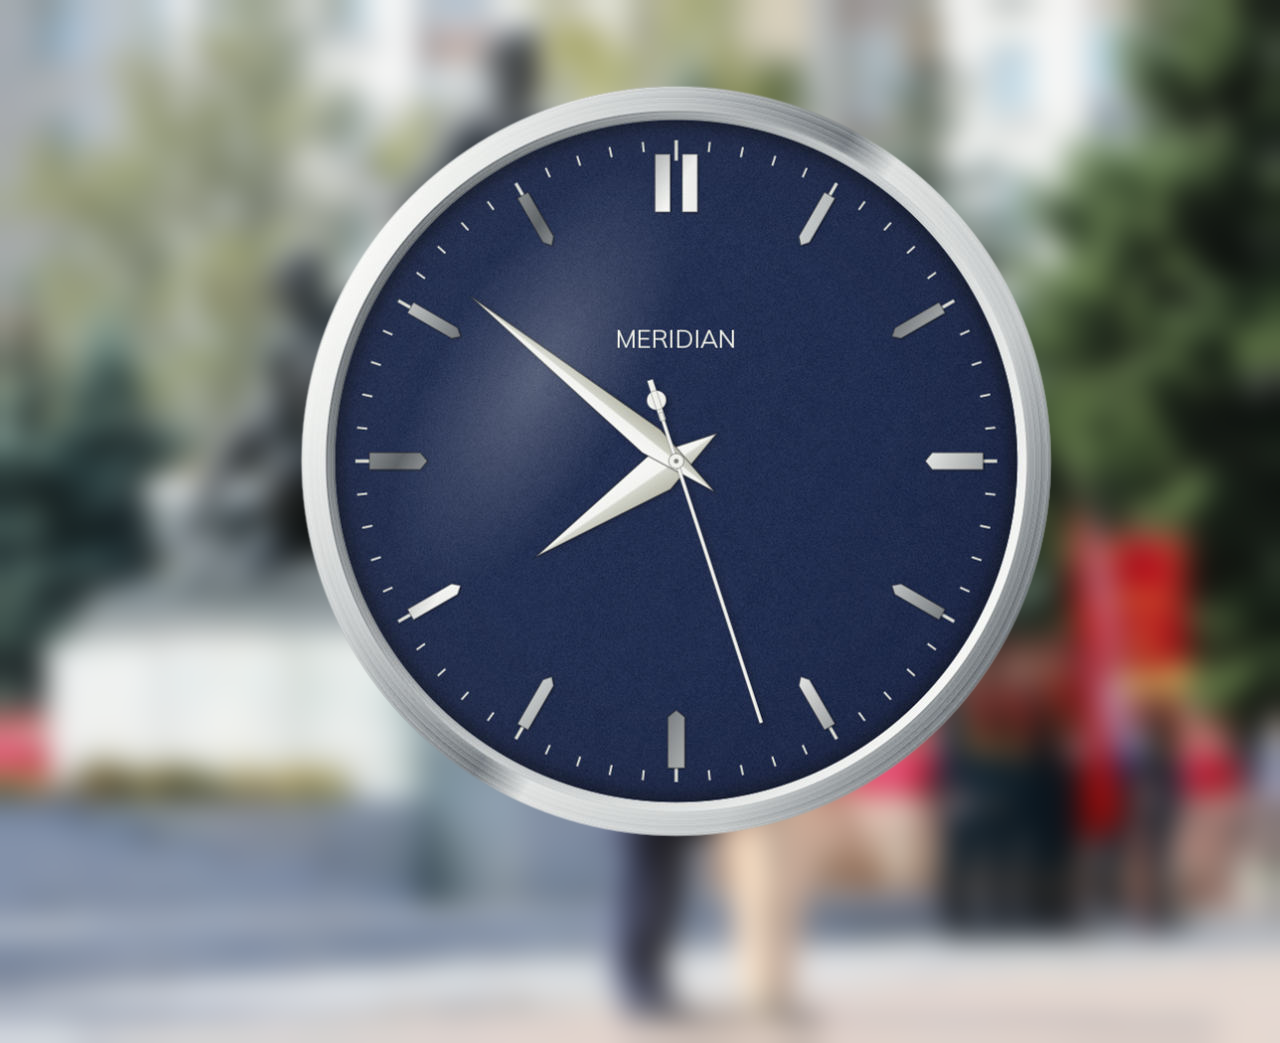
7:51:27
